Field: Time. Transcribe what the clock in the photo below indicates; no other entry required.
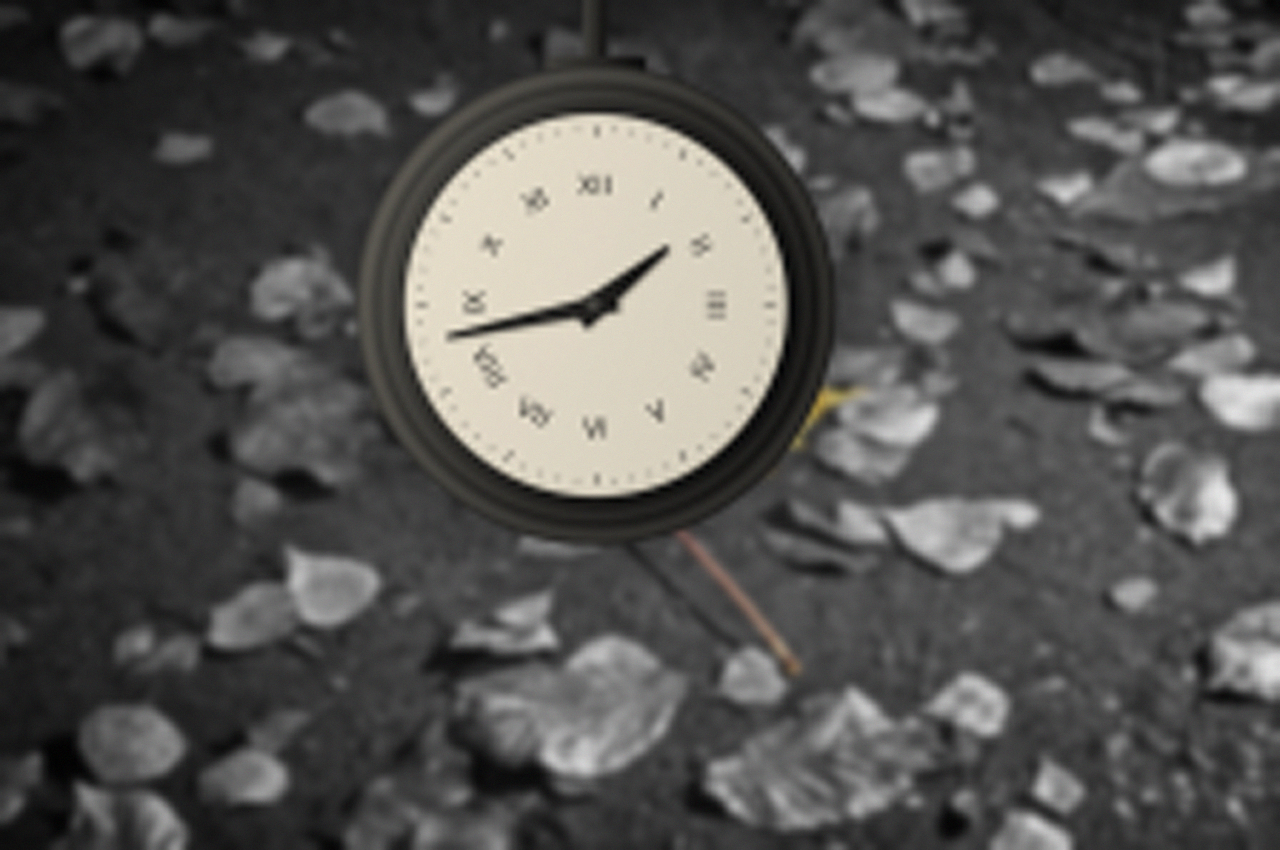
1:43
